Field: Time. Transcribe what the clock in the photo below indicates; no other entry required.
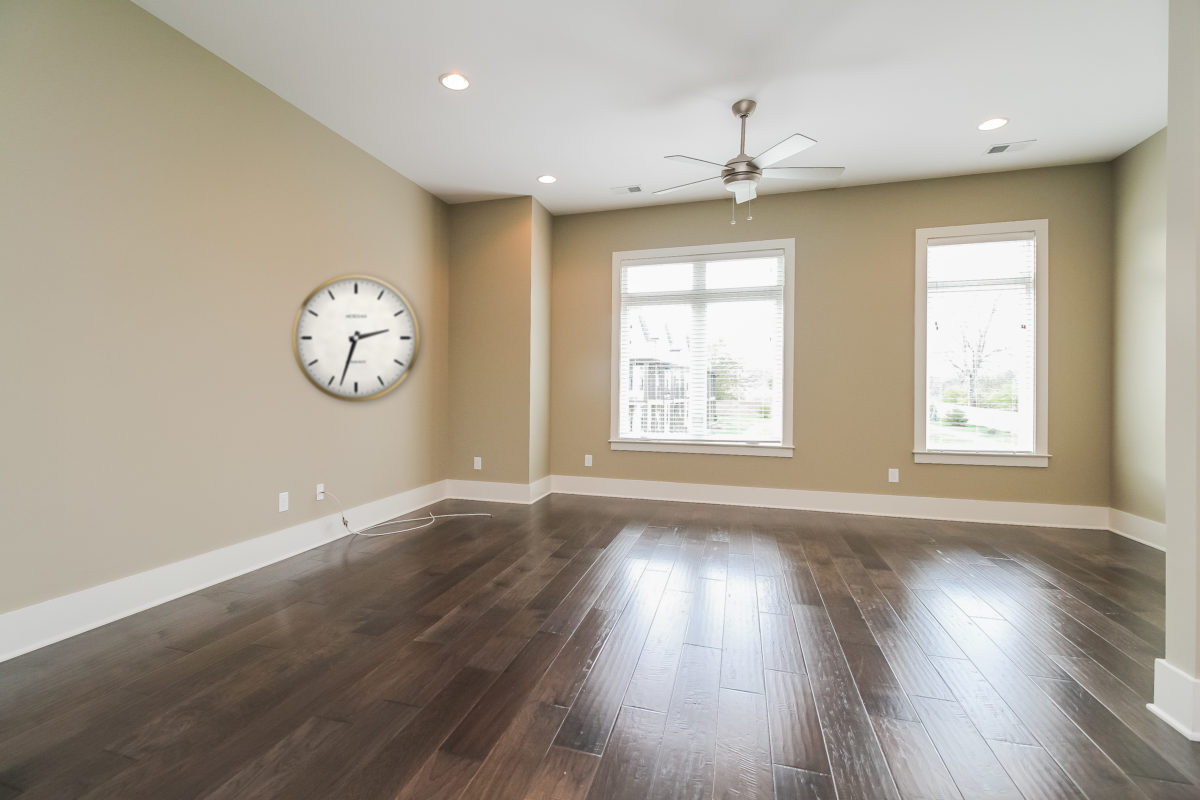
2:33
